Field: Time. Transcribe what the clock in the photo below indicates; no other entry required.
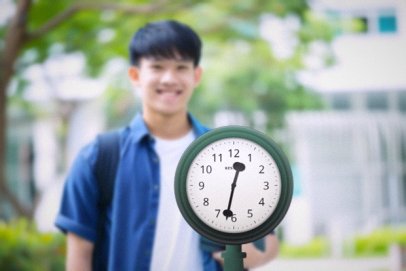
12:32
